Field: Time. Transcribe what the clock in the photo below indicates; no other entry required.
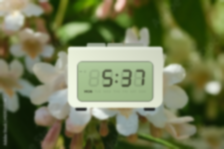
5:37
